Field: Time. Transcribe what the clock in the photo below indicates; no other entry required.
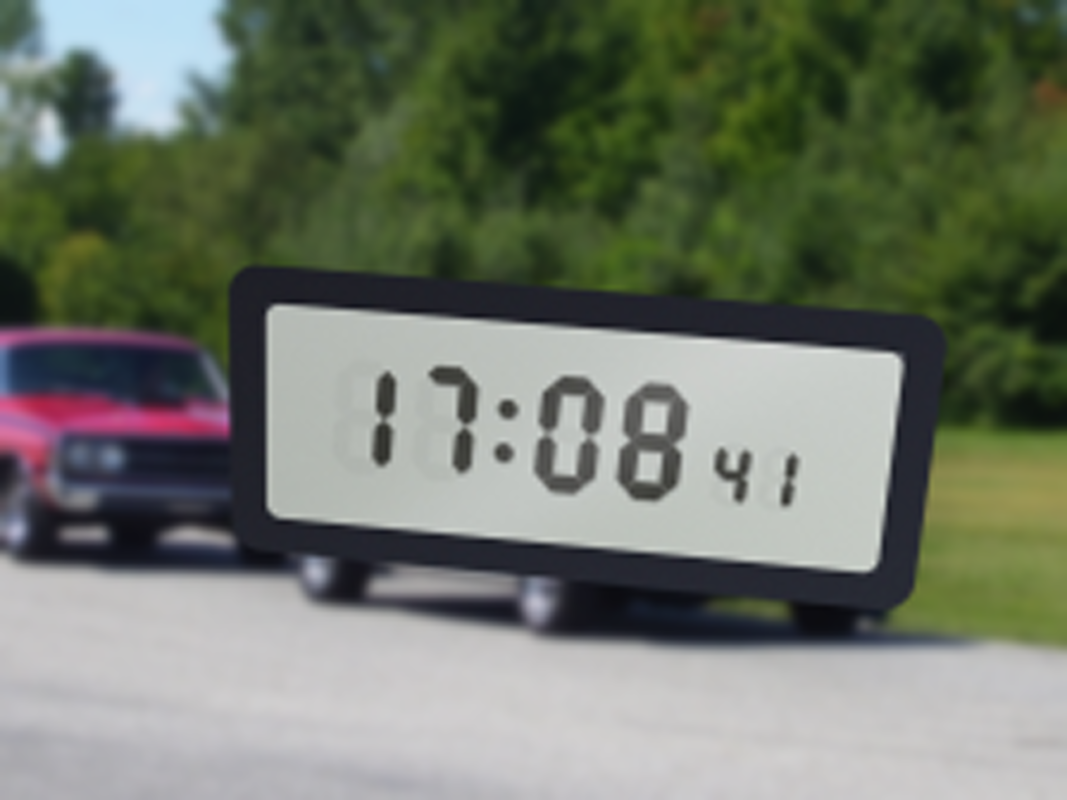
17:08:41
